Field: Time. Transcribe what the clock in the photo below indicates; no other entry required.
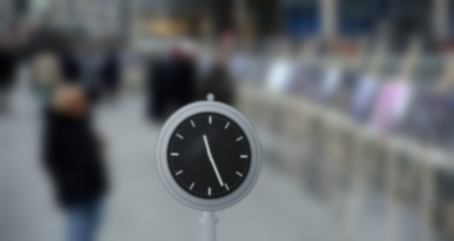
11:26
